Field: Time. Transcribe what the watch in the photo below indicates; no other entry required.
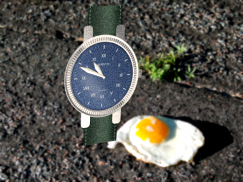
10:49
